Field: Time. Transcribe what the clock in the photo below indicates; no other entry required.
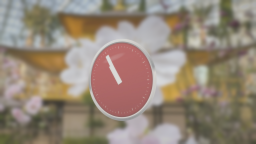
10:55
